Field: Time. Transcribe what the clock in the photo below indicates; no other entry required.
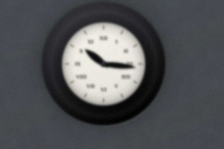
10:16
